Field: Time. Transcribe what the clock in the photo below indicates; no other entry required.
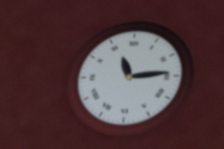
11:14
